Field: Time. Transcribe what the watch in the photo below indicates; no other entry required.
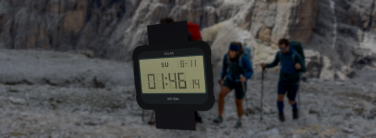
1:46:14
